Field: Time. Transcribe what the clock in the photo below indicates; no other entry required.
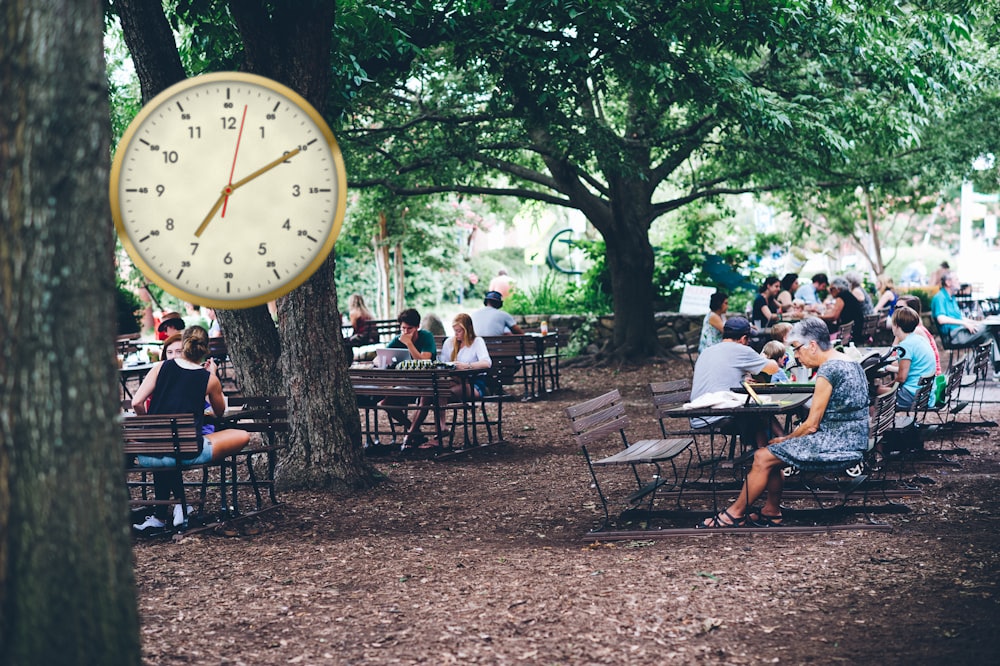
7:10:02
